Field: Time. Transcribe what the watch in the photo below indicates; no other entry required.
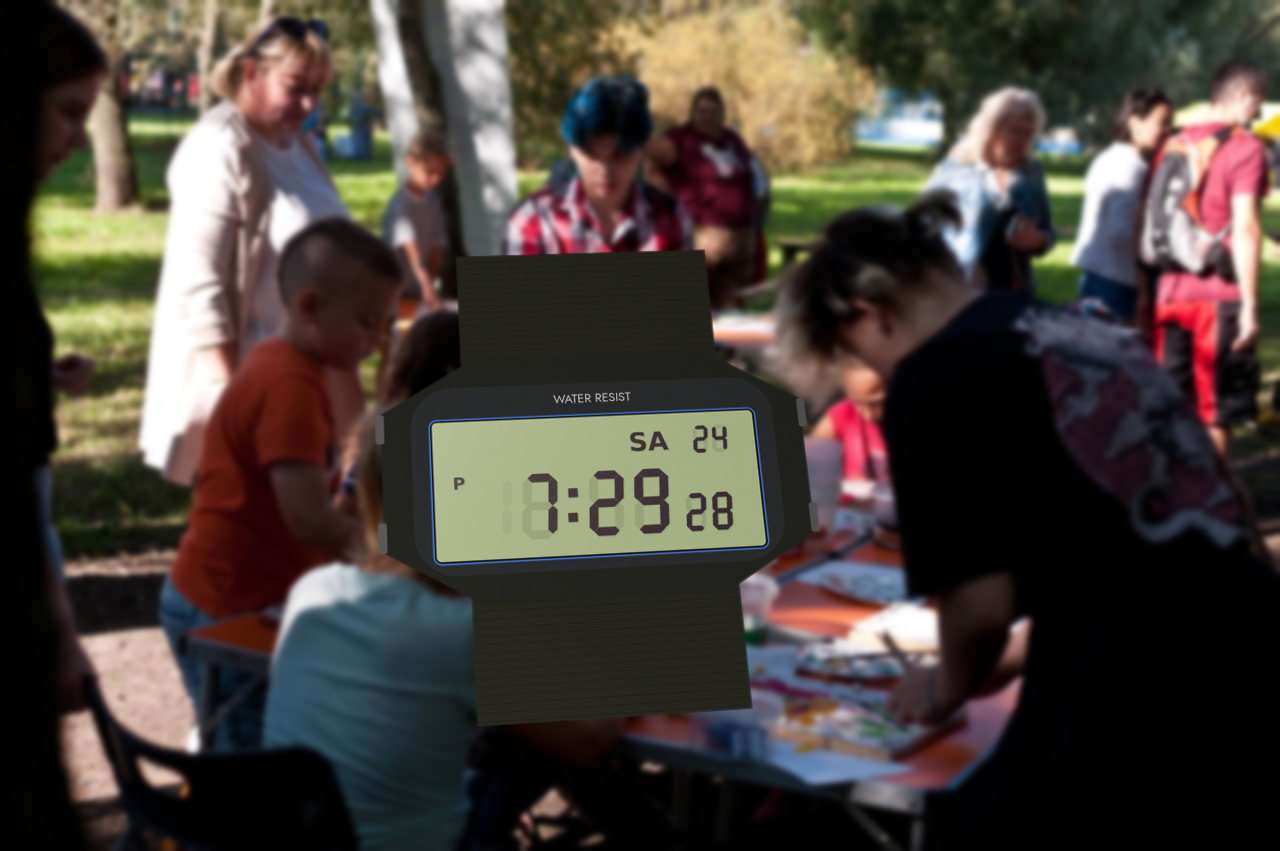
7:29:28
